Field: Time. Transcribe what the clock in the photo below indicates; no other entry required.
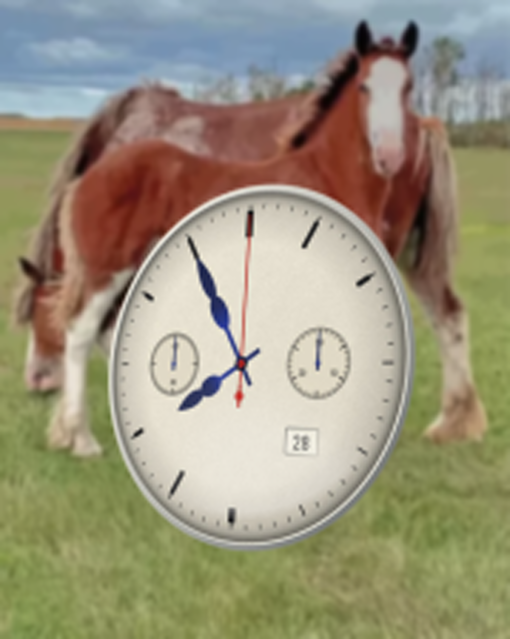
7:55
